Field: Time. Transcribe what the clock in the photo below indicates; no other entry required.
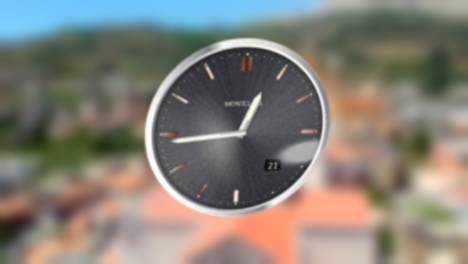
12:44
